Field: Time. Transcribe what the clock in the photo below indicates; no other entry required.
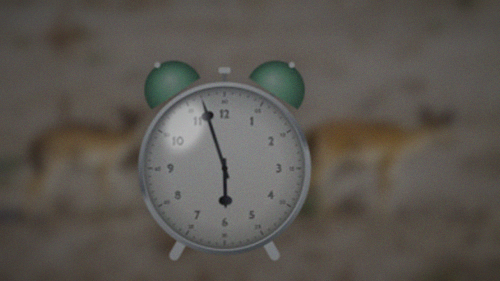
5:57
